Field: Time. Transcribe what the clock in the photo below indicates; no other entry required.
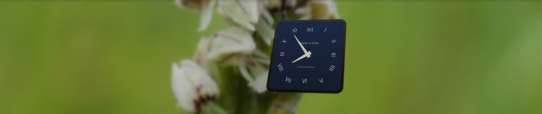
7:54
